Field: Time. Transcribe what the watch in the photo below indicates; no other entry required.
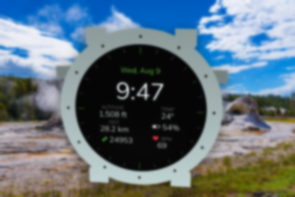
9:47
